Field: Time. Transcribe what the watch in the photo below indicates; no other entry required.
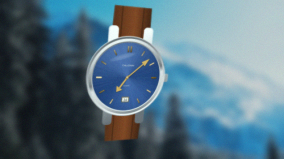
7:08
